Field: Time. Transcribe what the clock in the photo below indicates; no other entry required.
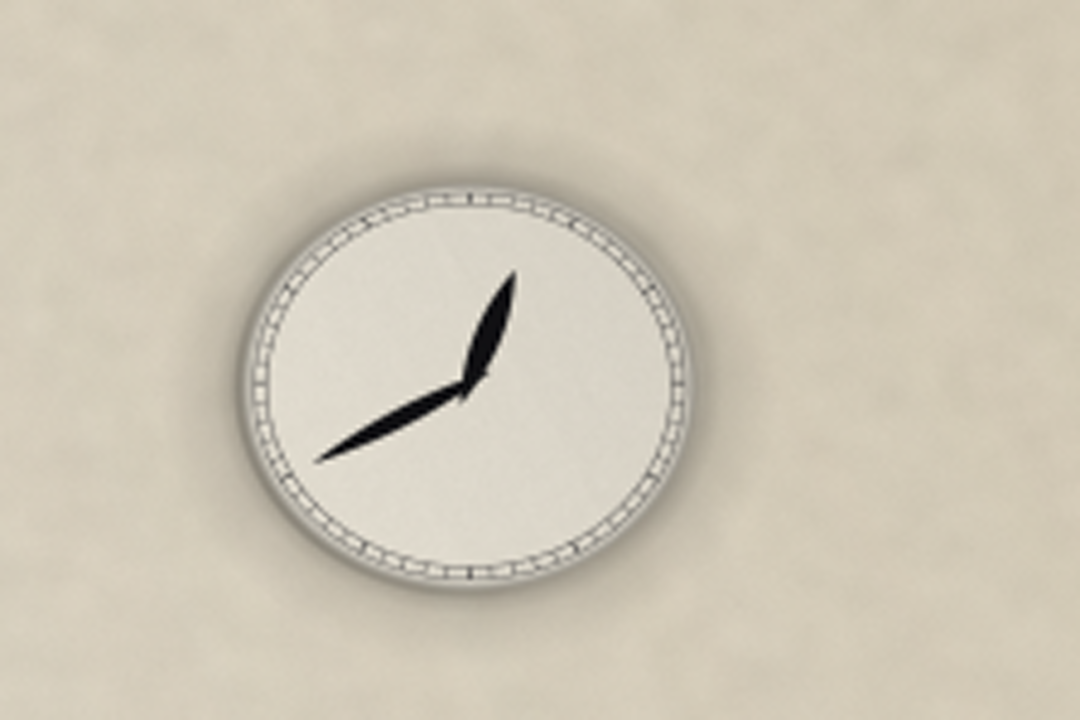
12:40
